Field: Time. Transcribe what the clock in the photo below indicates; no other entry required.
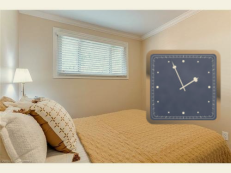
1:56
